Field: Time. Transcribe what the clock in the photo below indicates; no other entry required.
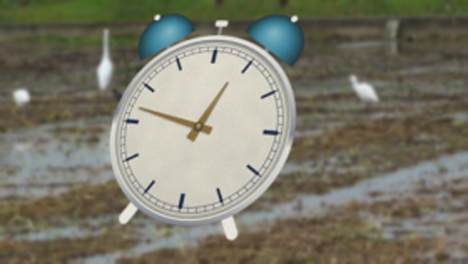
12:47
